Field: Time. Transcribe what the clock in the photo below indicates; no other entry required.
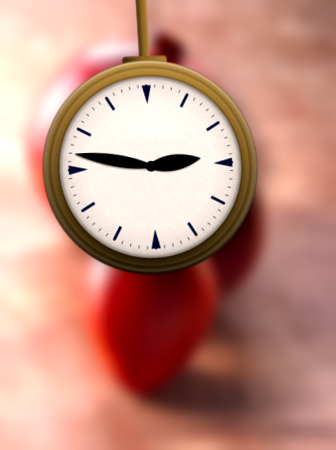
2:47
